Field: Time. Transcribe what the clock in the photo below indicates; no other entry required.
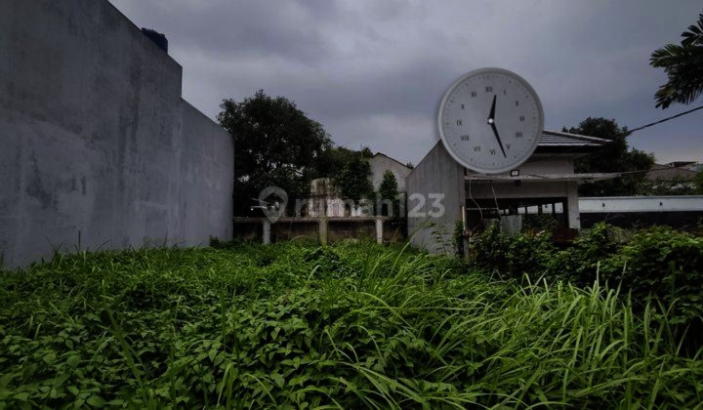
12:27
